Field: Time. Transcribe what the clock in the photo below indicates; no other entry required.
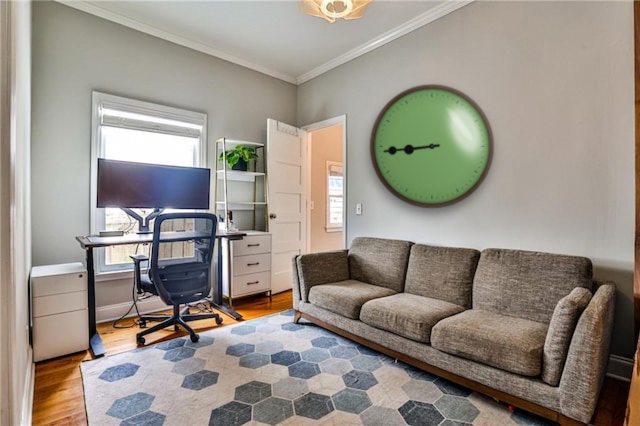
8:44
